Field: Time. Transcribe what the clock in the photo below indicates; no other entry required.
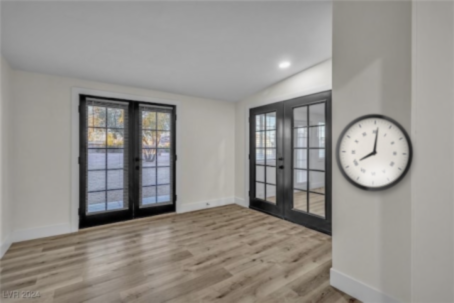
8:01
